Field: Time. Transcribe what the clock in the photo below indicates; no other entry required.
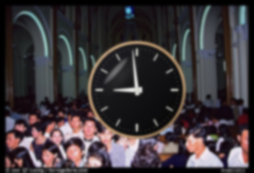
8:59
